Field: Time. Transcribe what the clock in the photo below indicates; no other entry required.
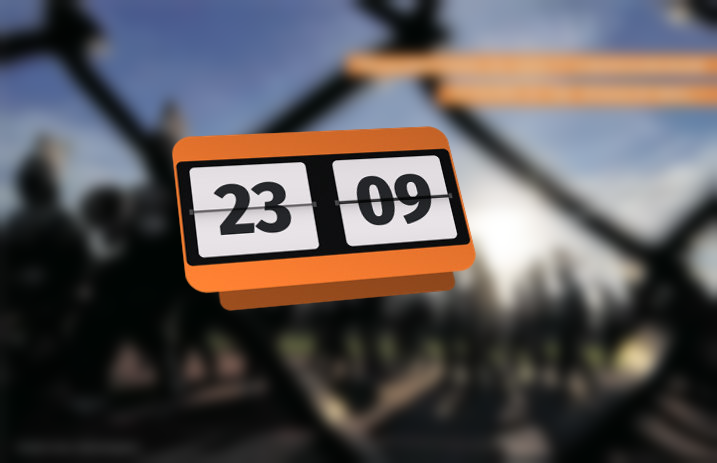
23:09
